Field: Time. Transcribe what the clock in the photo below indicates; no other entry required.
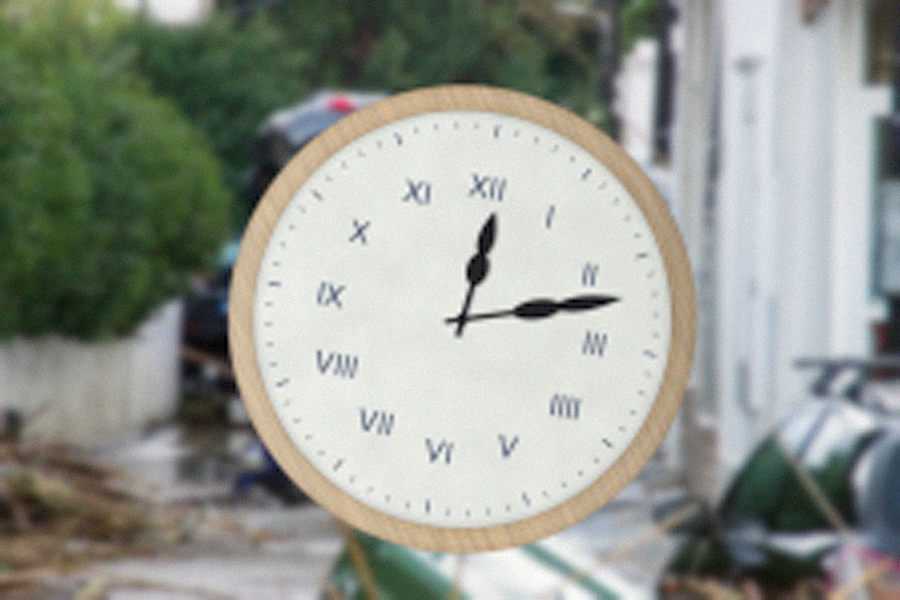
12:12
